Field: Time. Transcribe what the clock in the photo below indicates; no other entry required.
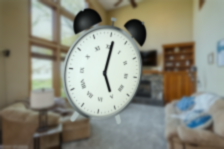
5:01
